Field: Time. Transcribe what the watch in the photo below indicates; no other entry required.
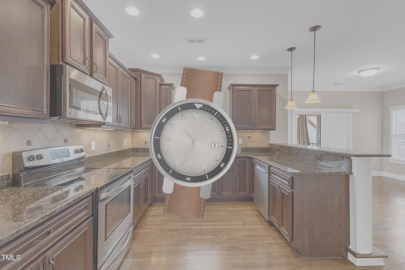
10:33
